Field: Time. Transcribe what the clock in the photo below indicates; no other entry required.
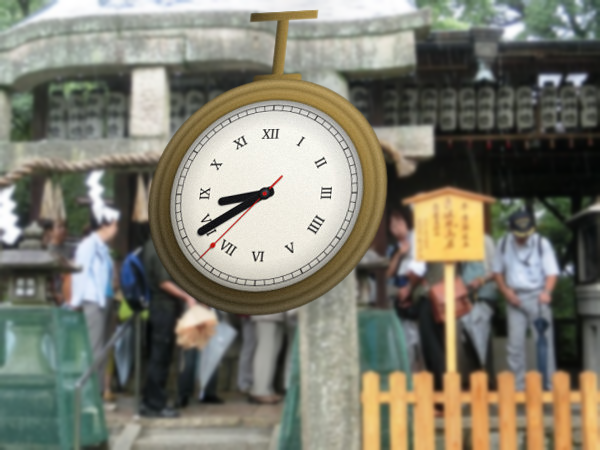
8:39:37
